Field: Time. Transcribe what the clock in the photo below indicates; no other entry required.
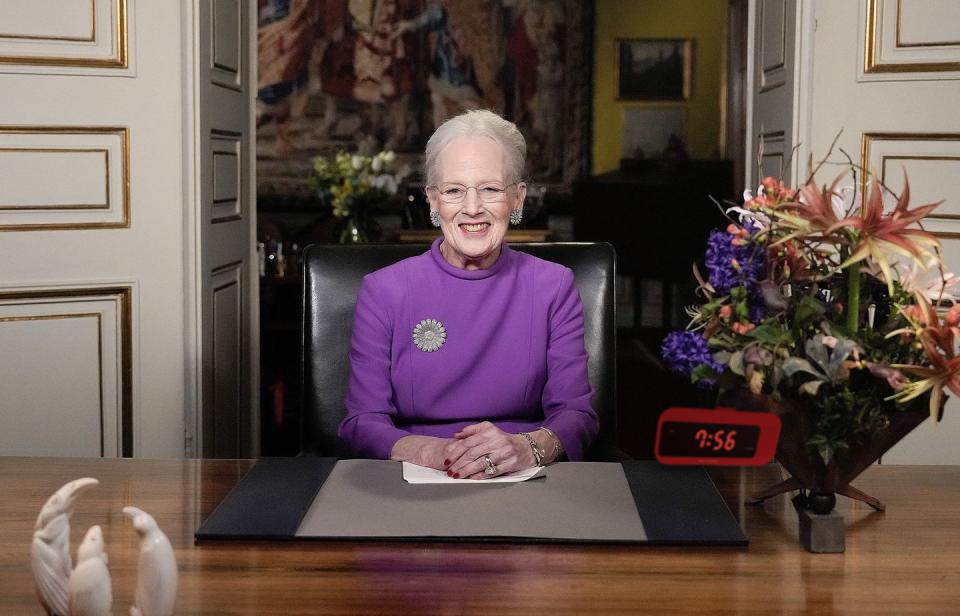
7:56
